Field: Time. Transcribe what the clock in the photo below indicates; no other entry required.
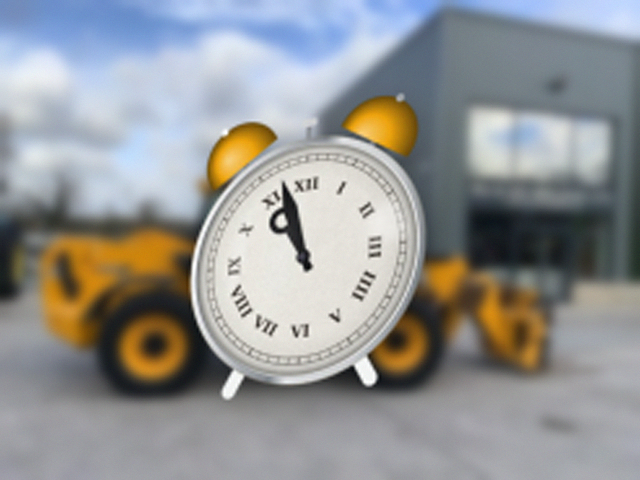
10:57
